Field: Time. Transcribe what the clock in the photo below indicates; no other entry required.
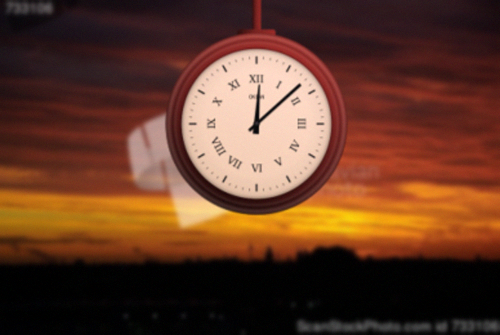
12:08
